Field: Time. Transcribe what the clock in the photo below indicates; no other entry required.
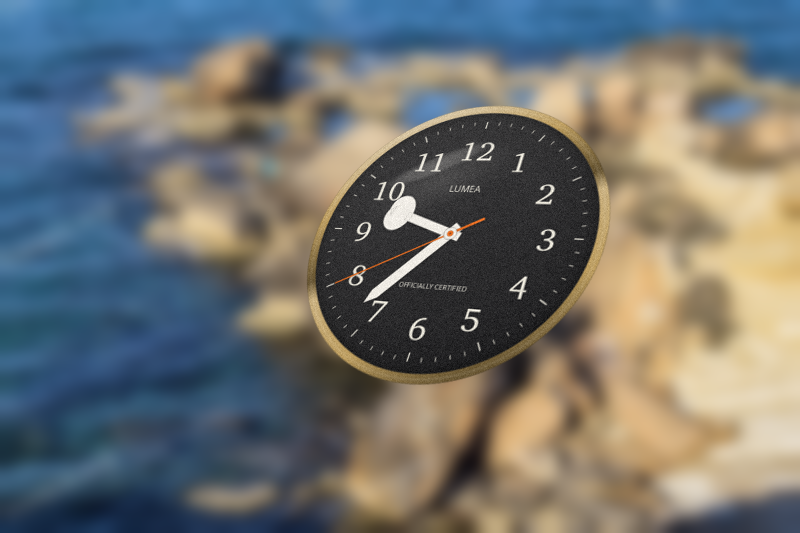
9:36:40
